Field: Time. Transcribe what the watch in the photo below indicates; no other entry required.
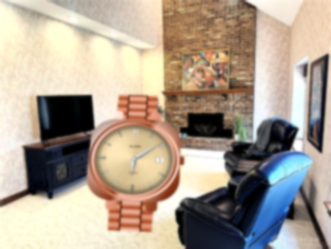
6:09
